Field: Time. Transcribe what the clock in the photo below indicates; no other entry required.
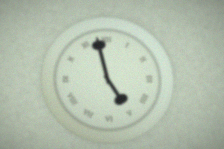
4:58
